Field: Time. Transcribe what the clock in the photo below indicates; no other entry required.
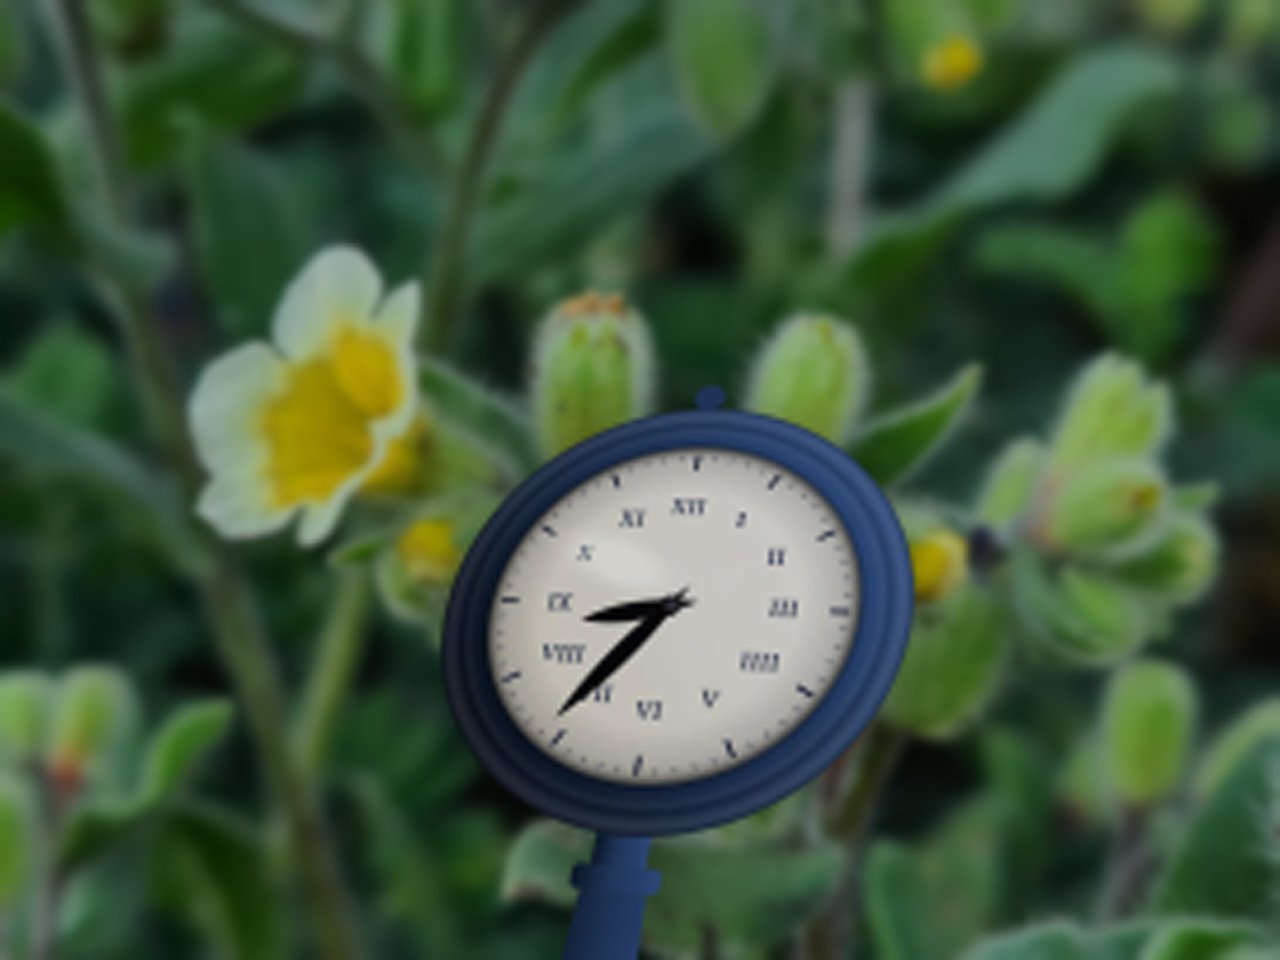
8:36
